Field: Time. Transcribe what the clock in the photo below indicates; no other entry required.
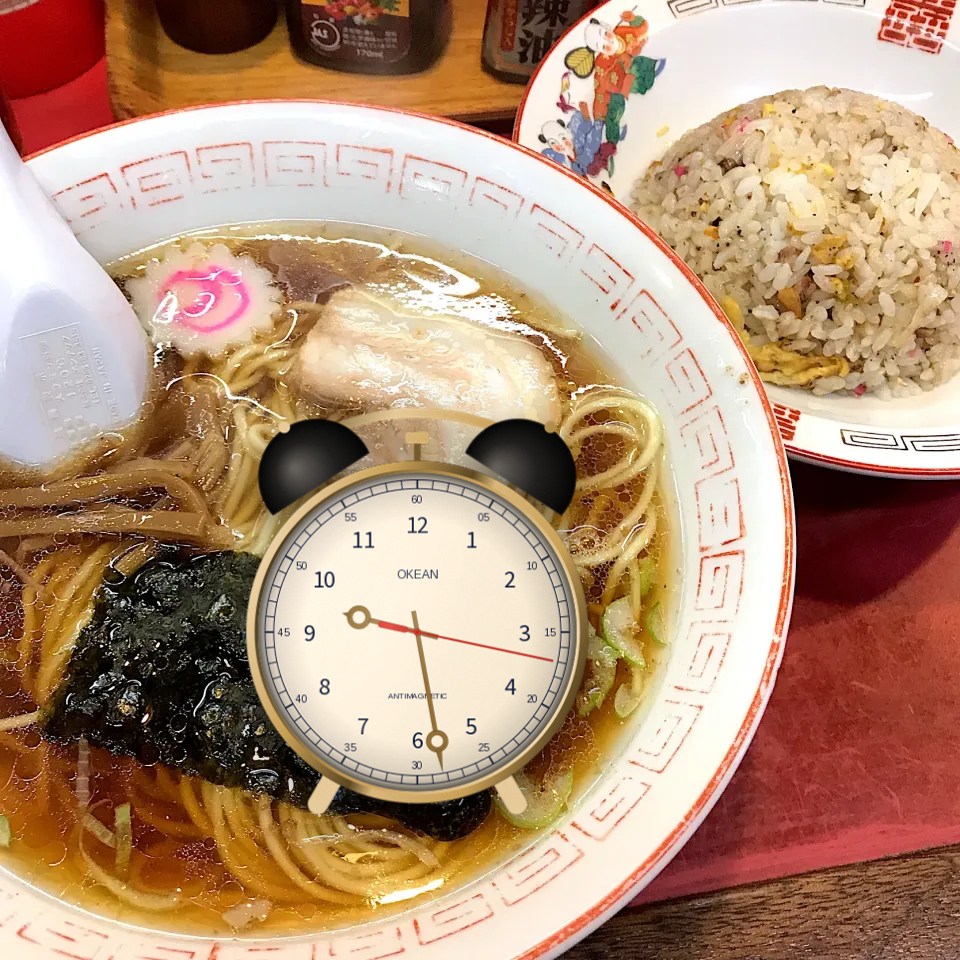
9:28:17
